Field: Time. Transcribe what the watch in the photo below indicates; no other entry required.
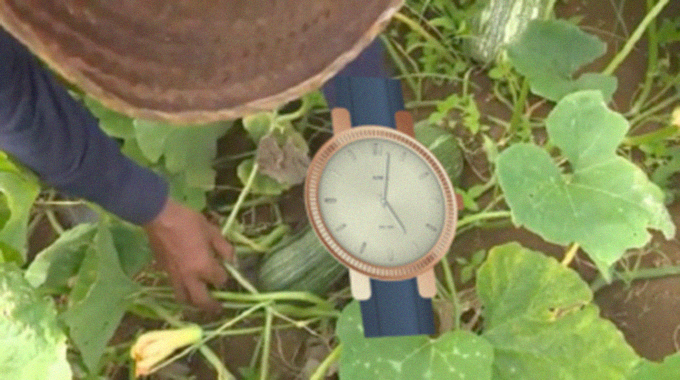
5:02
